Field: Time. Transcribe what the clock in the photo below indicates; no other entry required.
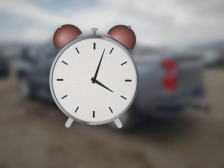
4:03
